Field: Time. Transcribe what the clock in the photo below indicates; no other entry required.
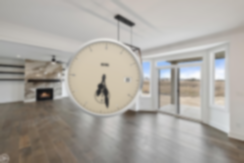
6:28
